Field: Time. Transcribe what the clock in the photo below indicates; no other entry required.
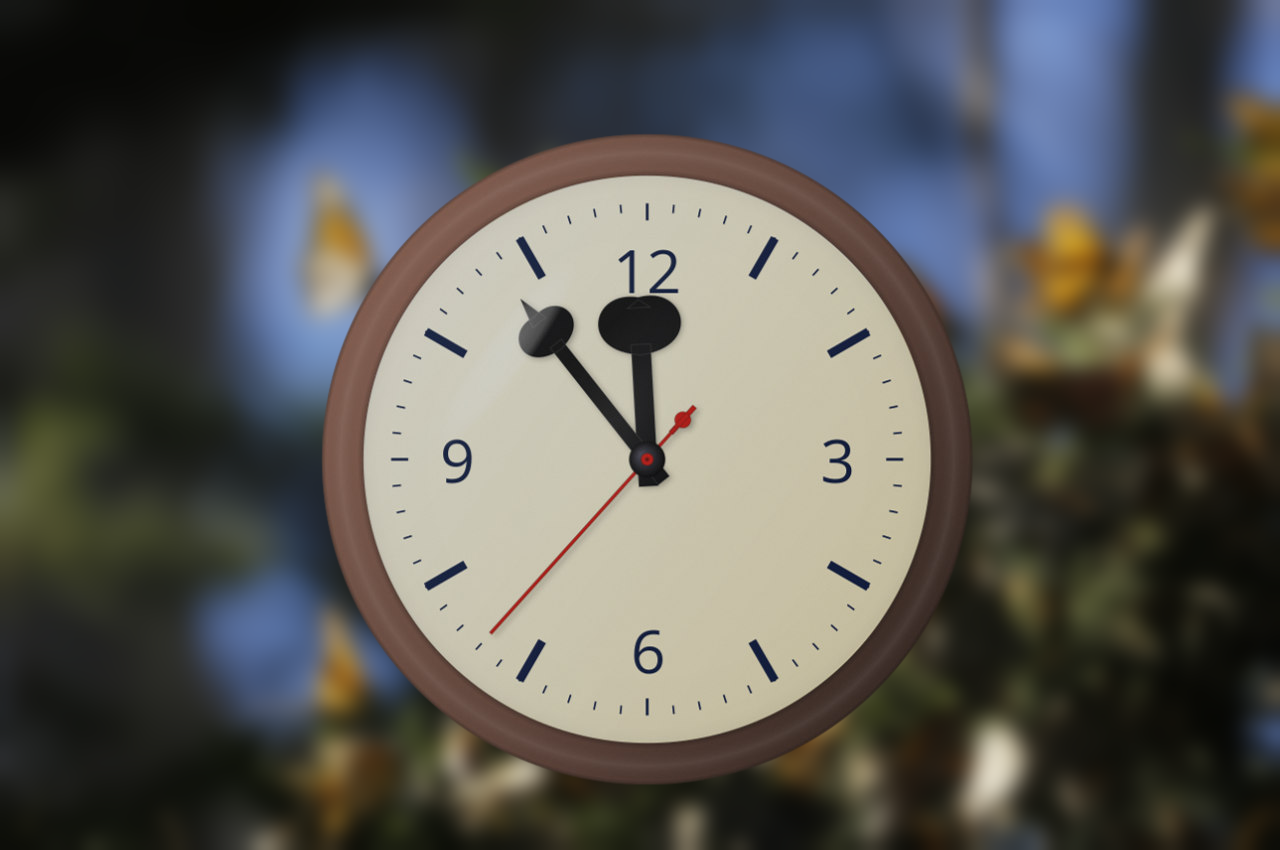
11:53:37
